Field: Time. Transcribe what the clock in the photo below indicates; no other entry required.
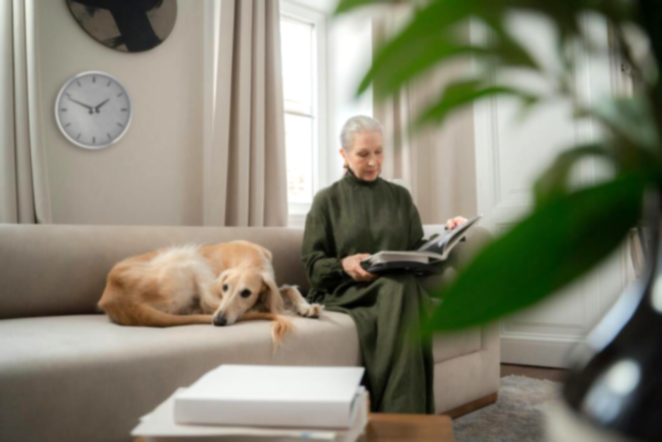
1:49
